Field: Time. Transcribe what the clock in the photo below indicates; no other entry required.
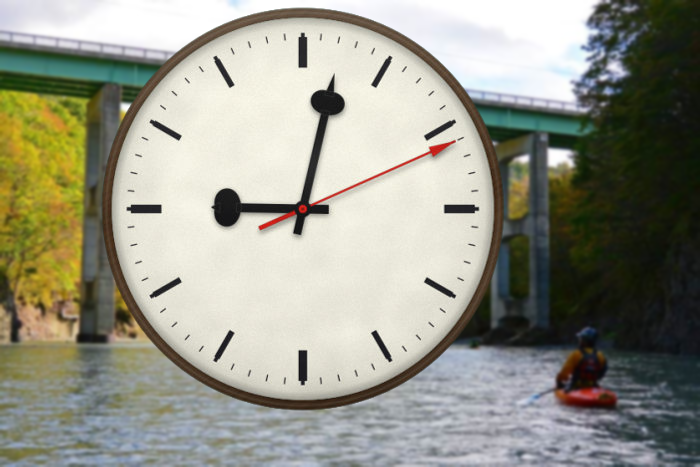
9:02:11
